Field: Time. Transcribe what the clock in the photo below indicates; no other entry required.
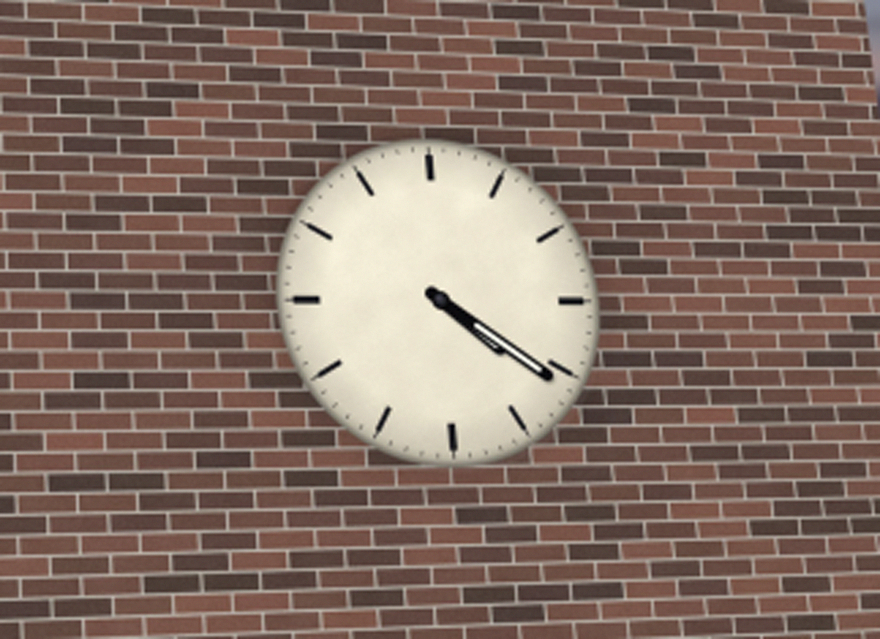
4:21
